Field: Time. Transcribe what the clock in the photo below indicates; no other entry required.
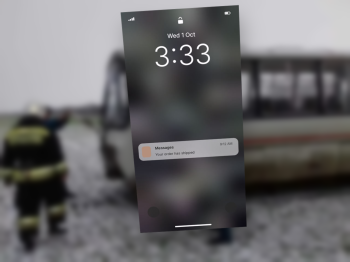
3:33
